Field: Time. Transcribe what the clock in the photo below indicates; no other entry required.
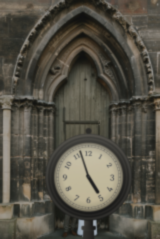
4:57
